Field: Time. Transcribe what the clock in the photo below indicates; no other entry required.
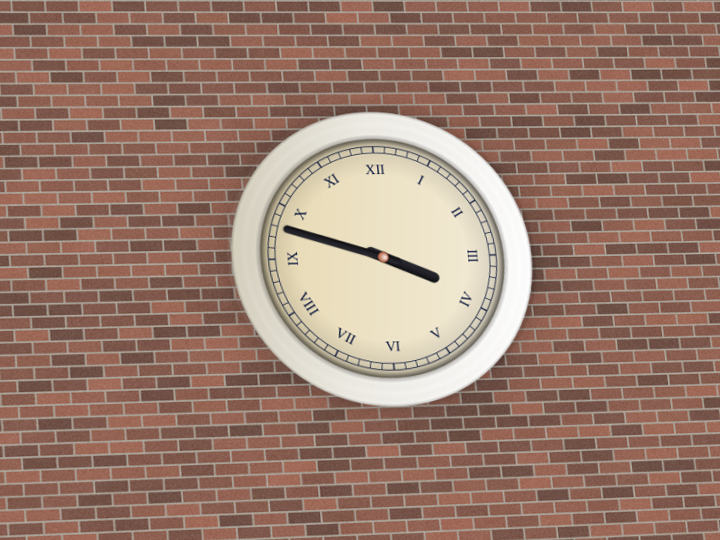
3:48
